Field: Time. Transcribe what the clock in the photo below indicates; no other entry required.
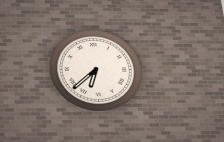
6:38
